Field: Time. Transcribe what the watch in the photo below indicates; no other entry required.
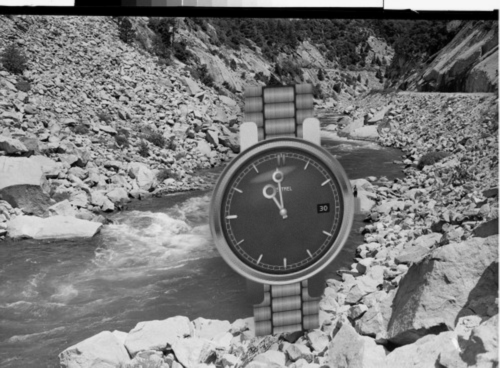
10:59
